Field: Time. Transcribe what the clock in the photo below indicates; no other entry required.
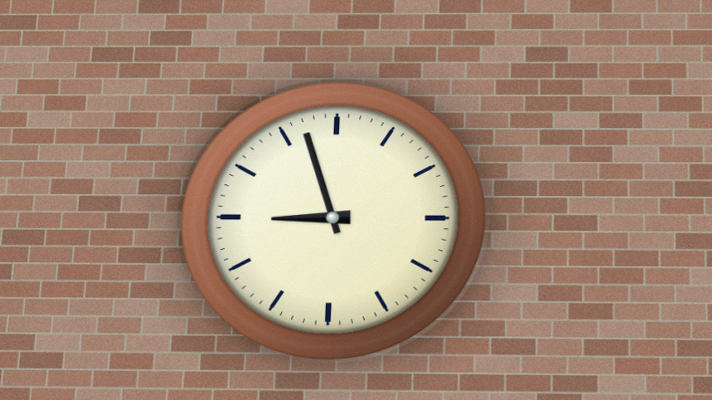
8:57
